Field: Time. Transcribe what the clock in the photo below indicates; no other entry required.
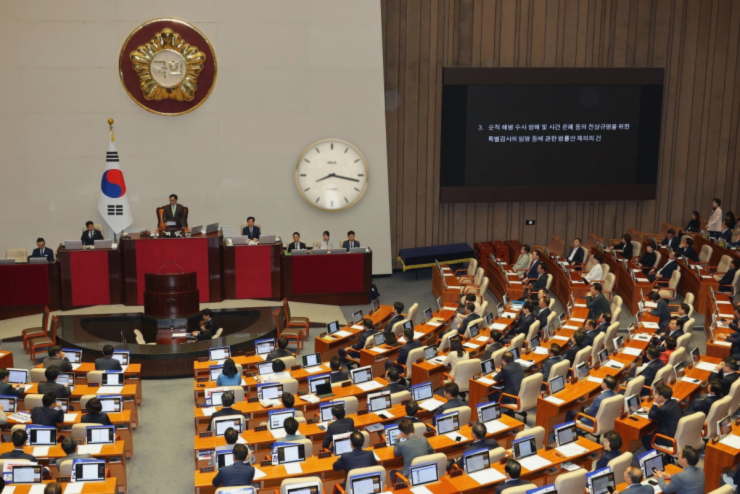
8:17
